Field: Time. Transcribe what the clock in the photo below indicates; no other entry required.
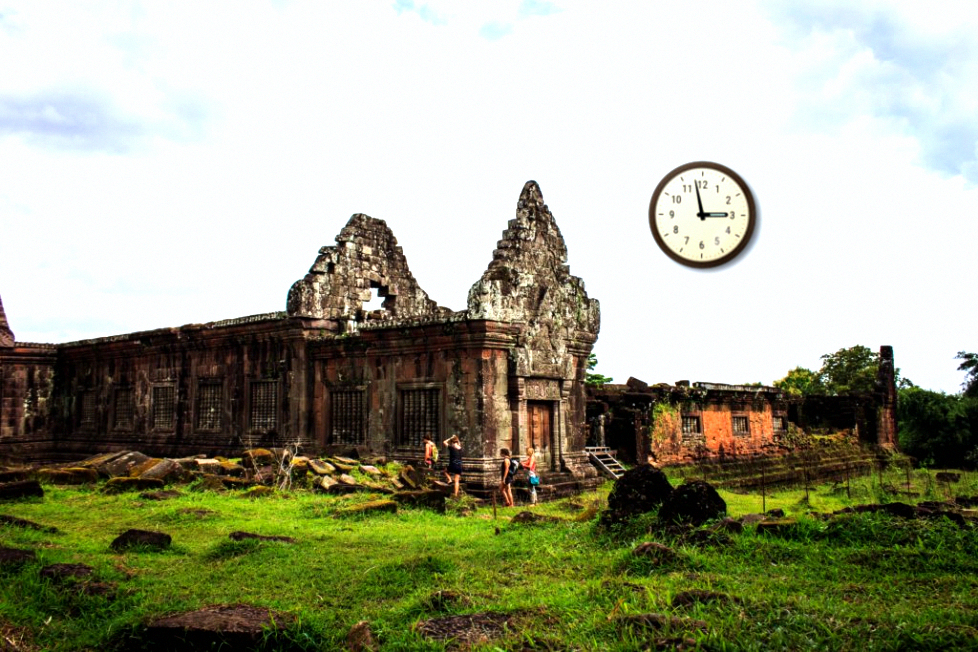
2:58
